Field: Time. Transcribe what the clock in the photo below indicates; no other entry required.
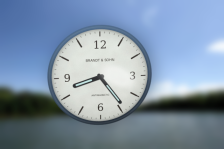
8:24
